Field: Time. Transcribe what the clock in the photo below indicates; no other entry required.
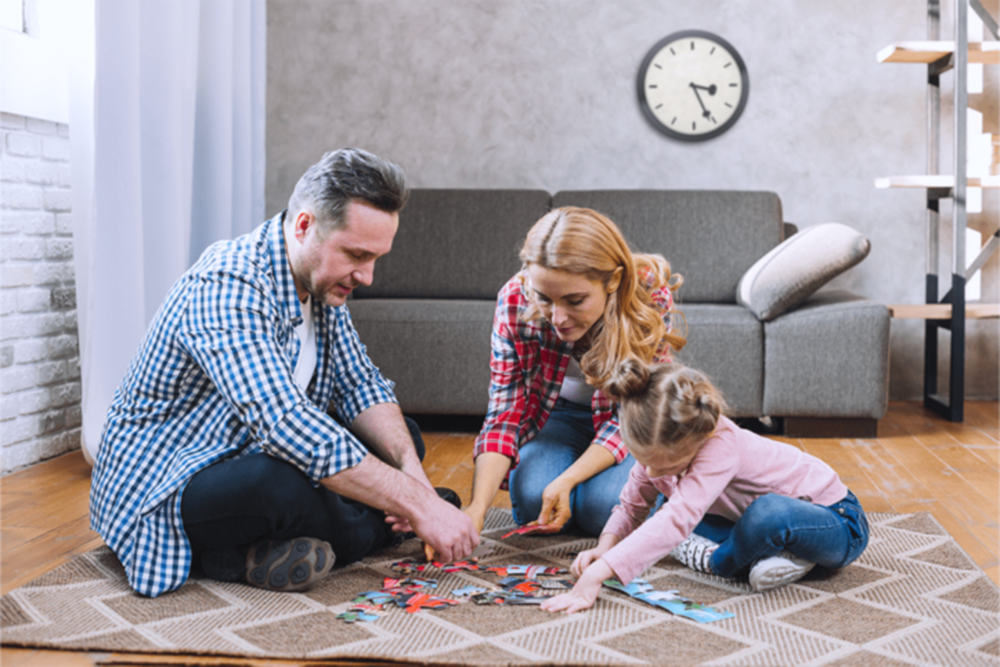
3:26
